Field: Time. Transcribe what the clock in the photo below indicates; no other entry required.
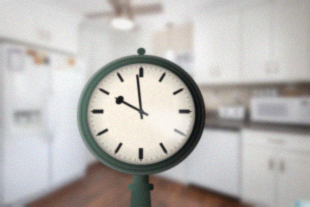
9:59
